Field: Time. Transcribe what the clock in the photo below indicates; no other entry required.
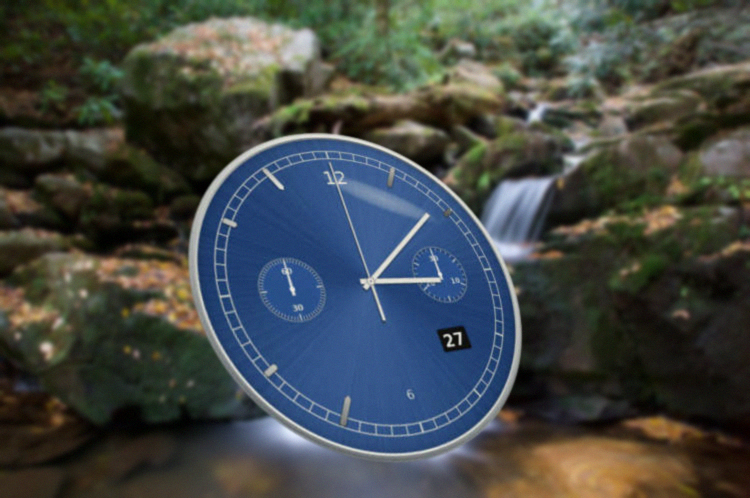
3:09
